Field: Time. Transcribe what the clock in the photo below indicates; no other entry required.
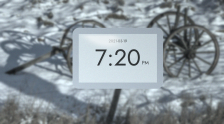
7:20
